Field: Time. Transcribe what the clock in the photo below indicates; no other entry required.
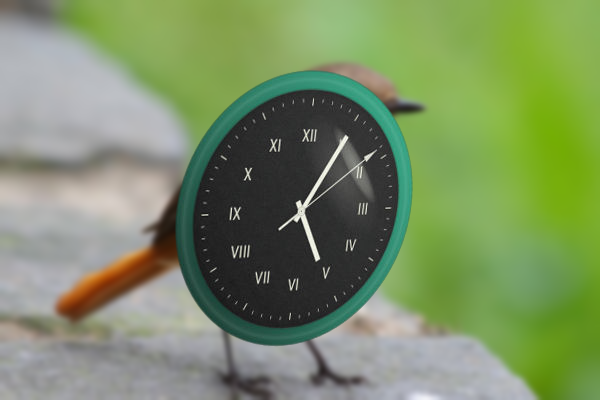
5:05:09
